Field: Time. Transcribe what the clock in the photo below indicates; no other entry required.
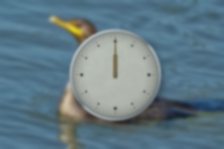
12:00
